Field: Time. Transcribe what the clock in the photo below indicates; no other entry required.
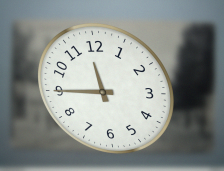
11:45
